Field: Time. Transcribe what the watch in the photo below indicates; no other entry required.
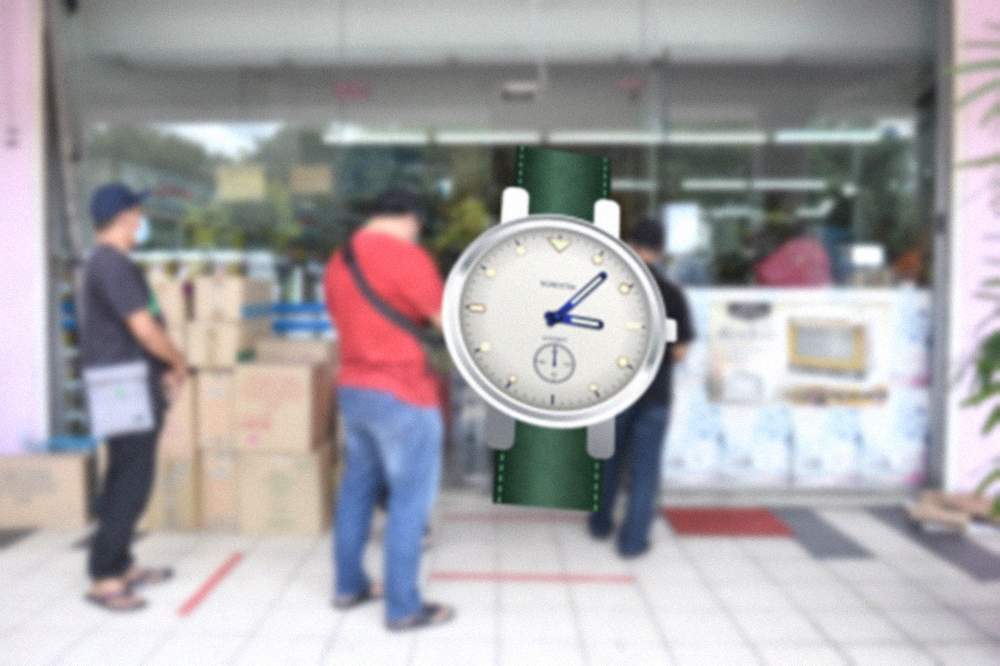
3:07
